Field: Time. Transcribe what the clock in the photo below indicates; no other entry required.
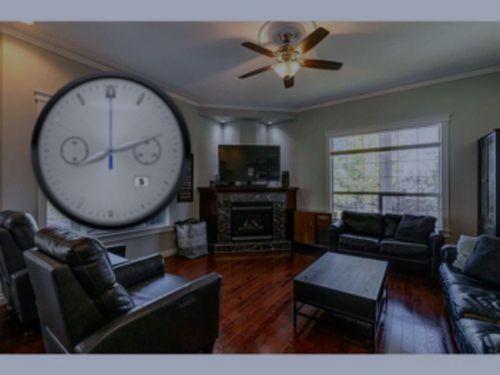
8:12
